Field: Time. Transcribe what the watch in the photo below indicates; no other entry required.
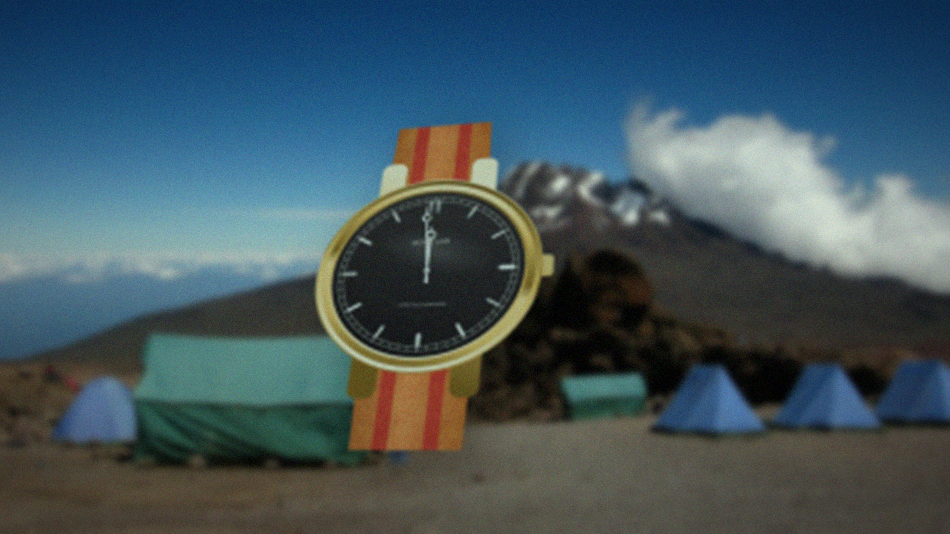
11:59
